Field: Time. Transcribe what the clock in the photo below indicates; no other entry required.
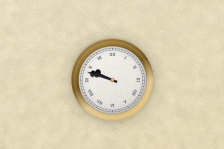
9:48
